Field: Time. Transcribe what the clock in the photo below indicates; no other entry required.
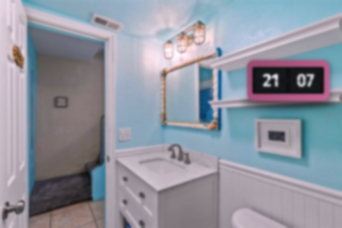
21:07
